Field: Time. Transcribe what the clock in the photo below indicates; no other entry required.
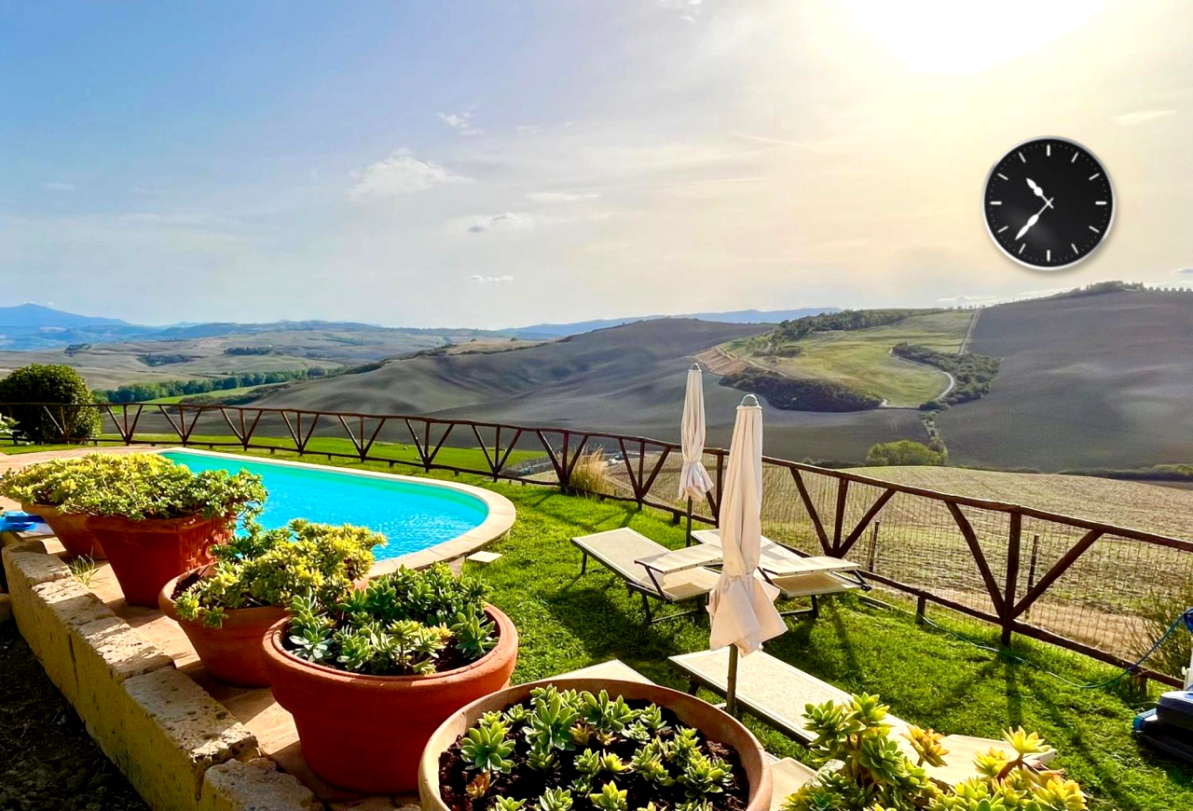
10:37
